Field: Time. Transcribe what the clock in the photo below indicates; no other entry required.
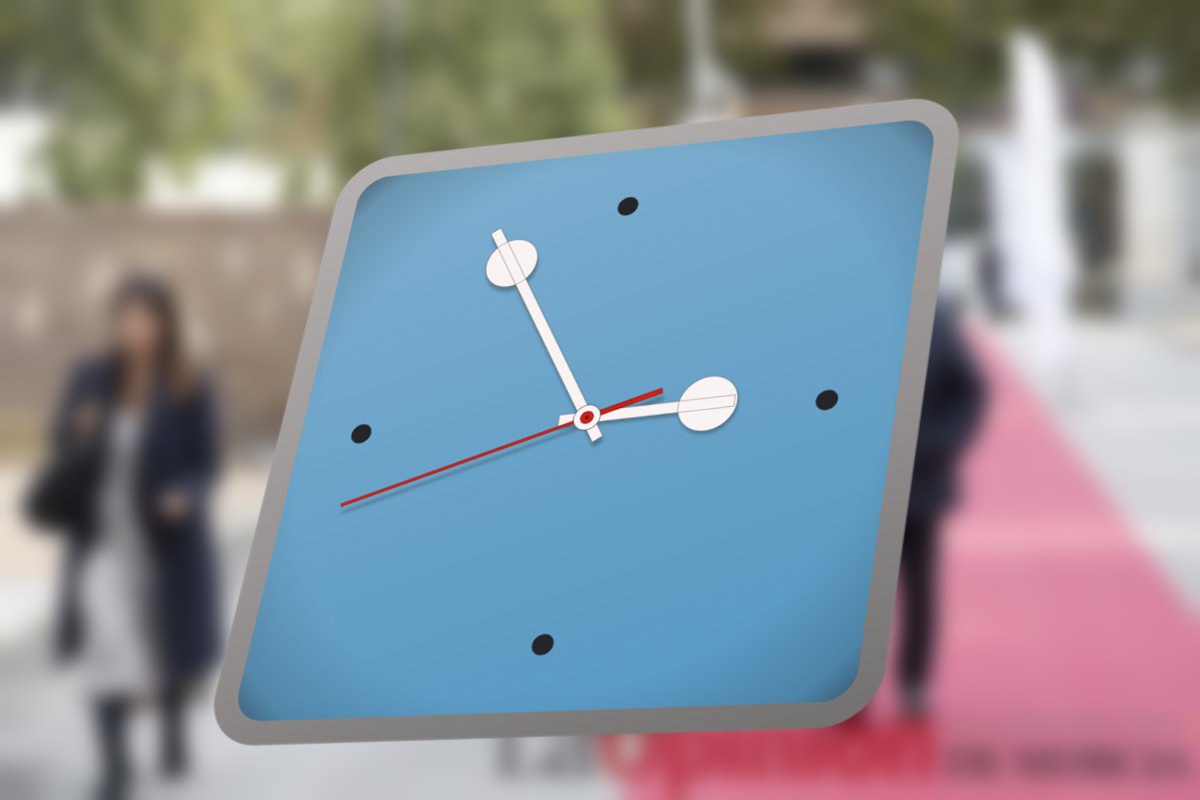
2:54:42
